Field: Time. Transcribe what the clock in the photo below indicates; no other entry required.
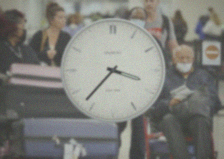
3:37
